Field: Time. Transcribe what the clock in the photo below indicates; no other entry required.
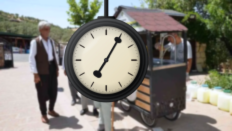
7:05
